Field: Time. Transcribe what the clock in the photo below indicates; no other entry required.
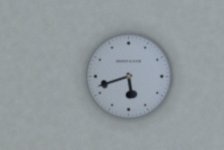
5:42
